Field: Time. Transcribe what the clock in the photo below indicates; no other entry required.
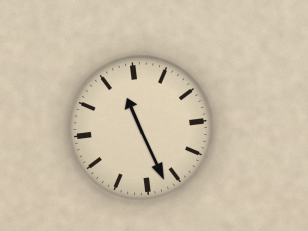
11:27
